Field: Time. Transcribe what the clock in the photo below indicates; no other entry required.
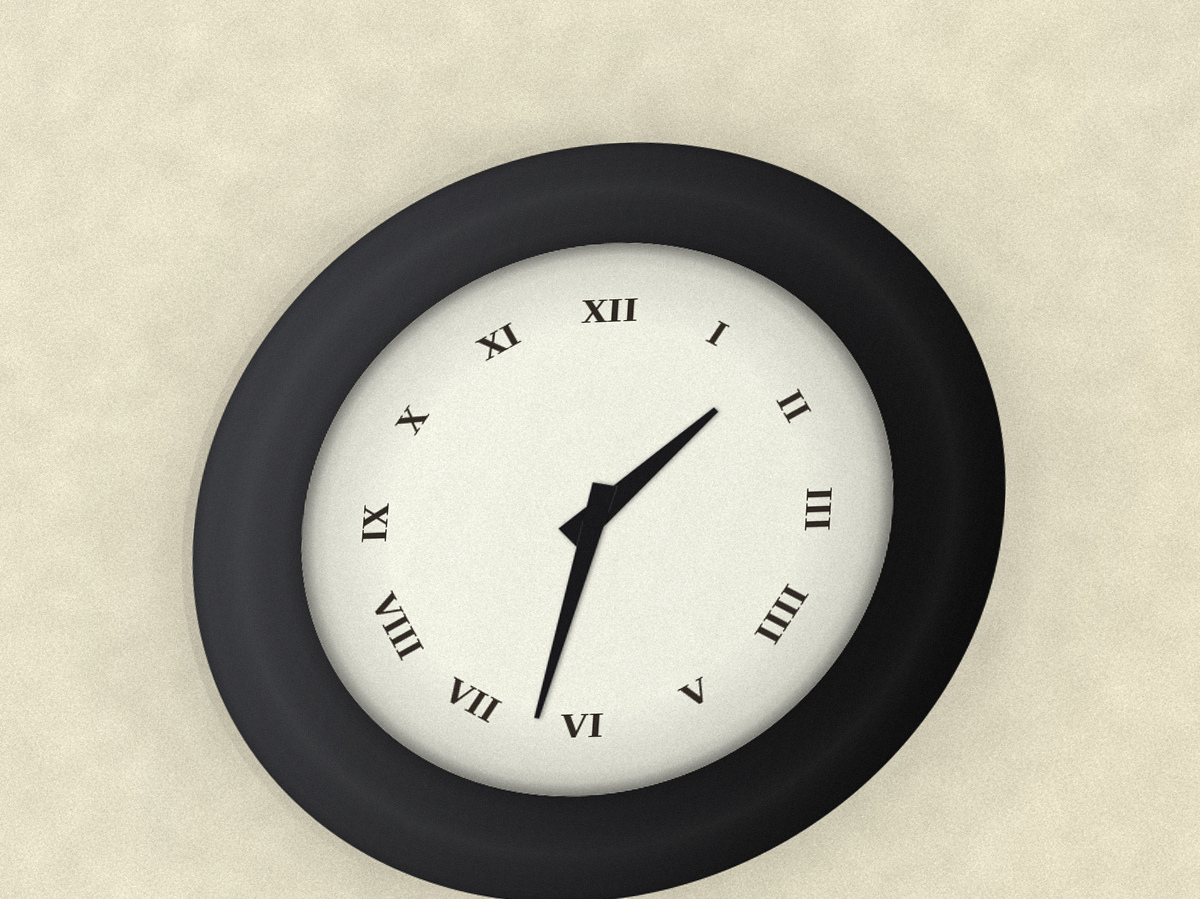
1:32
